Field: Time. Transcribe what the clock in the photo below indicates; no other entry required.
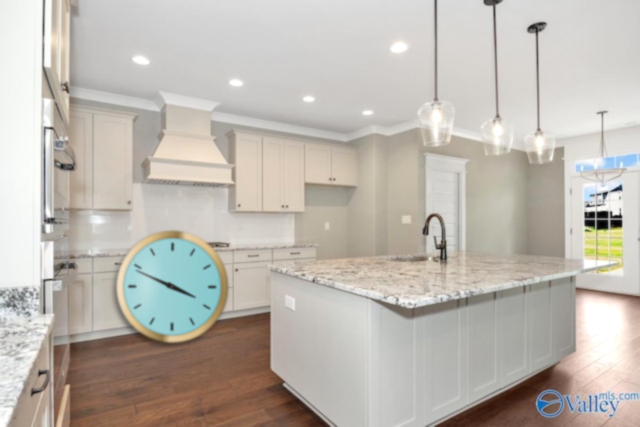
3:49
